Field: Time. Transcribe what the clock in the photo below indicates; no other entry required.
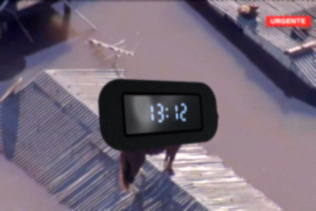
13:12
